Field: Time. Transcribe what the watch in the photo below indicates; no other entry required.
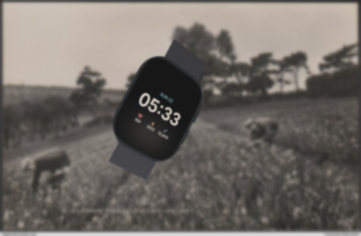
5:33
